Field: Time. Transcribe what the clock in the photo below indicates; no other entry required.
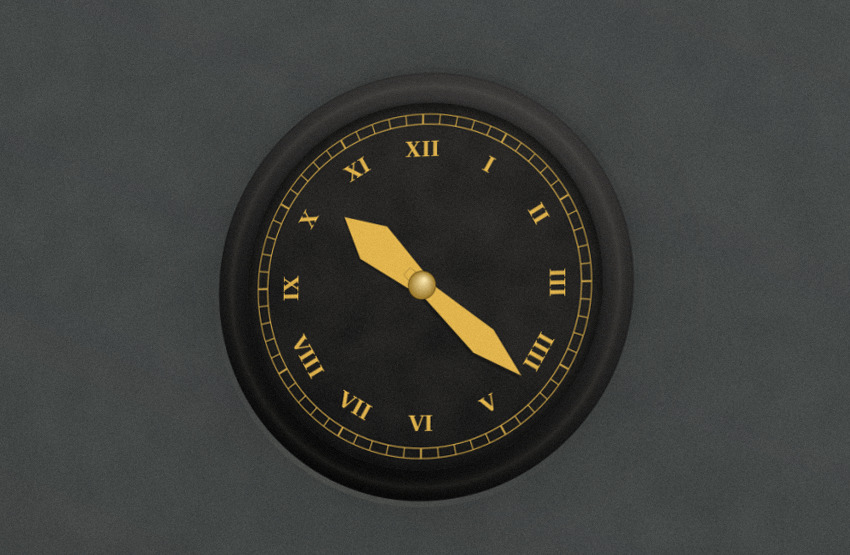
10:22
